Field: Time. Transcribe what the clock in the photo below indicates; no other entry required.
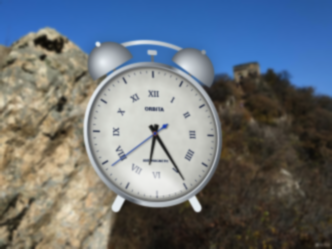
6:24:39
